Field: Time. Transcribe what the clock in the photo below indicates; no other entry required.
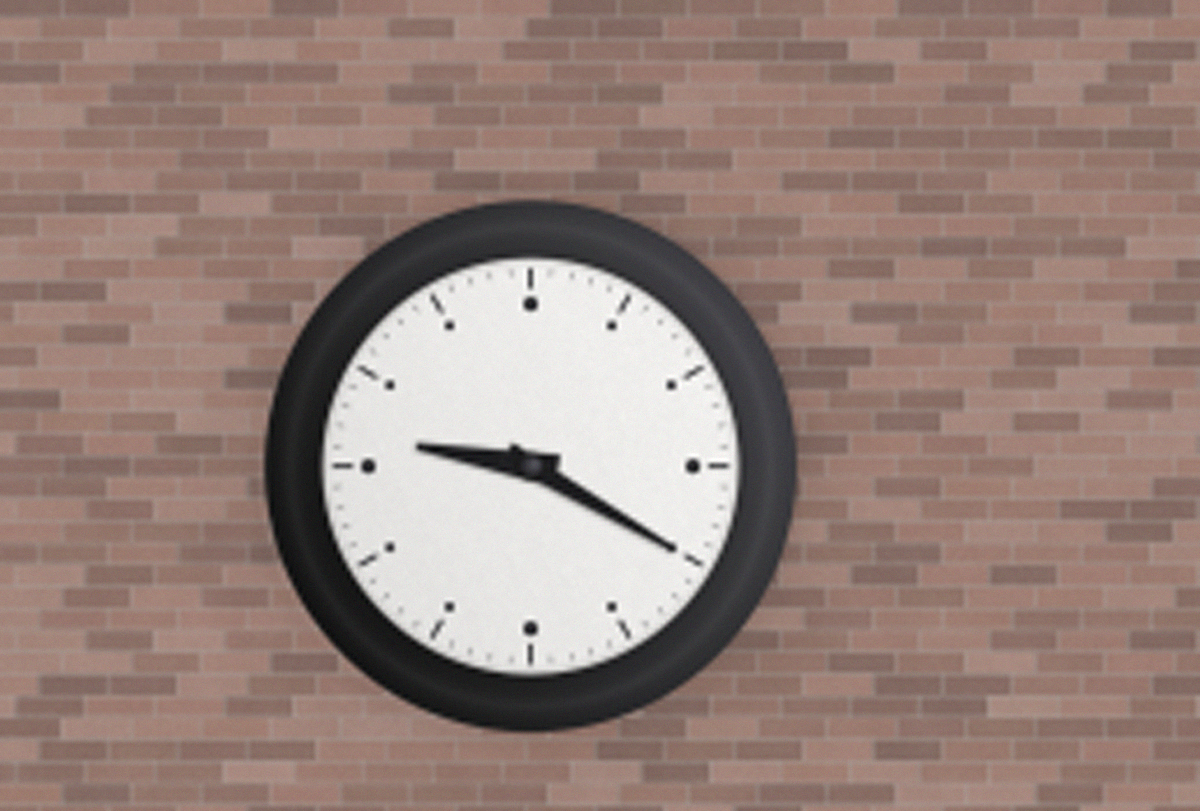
9:20
